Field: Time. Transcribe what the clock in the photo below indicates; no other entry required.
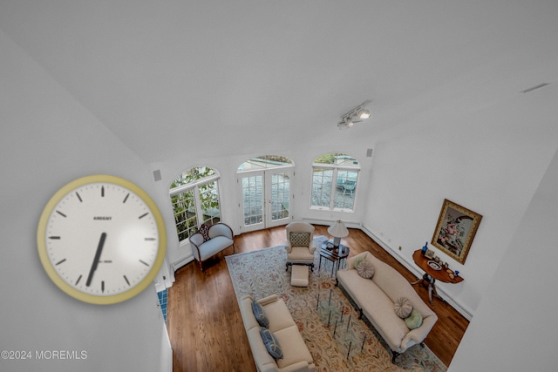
6:33
